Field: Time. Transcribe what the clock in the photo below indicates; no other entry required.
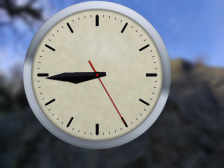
8:44:25
